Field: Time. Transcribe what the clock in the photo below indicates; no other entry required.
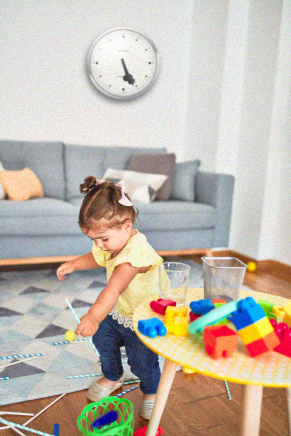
5:26
